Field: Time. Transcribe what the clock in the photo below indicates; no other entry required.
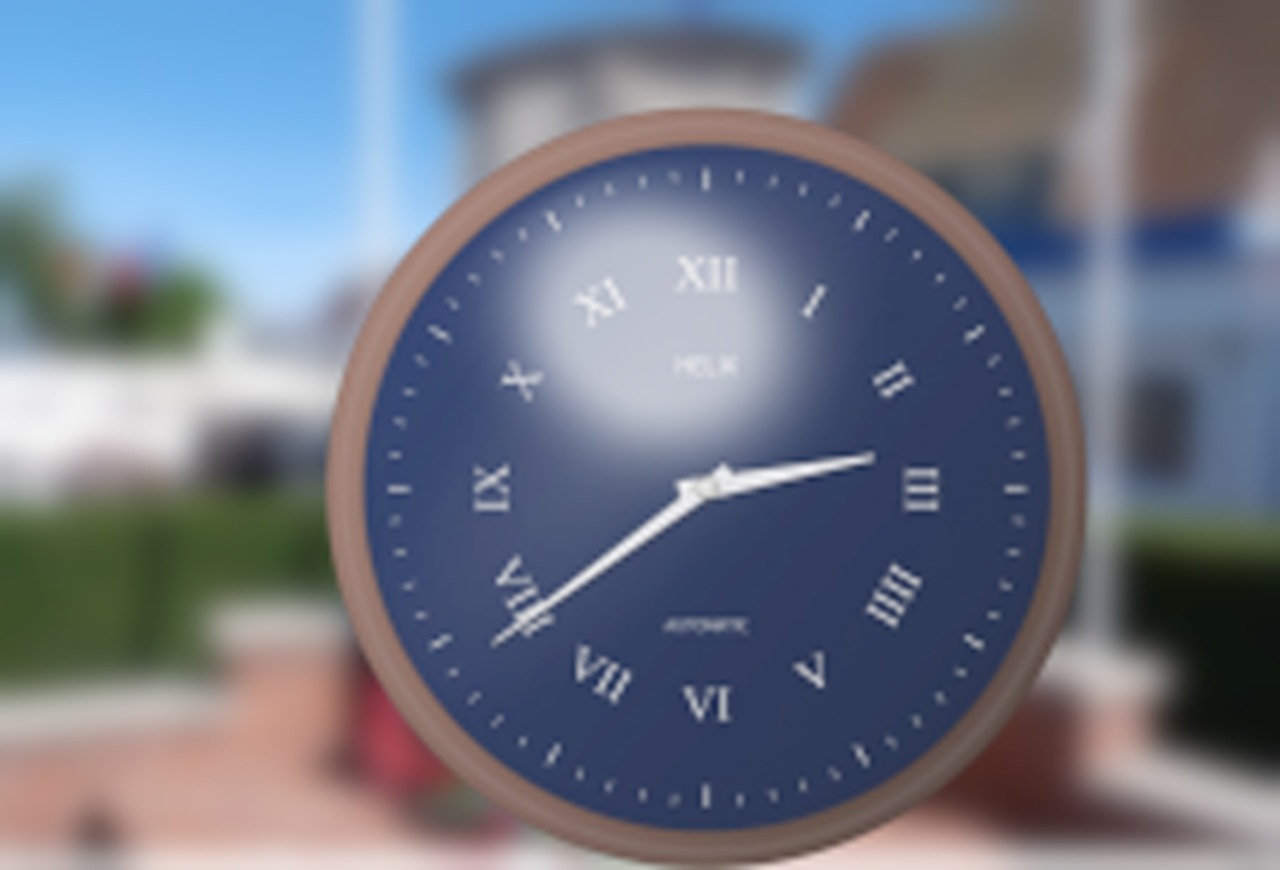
2:39
